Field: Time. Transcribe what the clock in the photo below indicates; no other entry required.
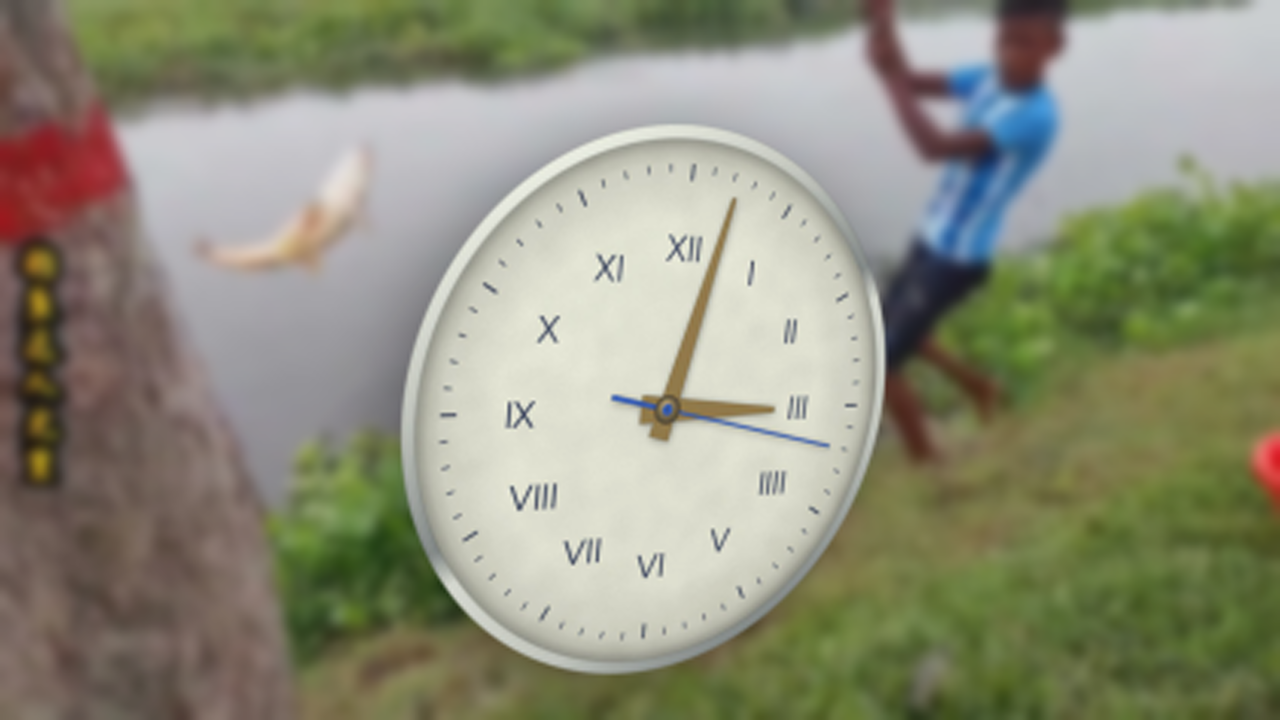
3:02:17
